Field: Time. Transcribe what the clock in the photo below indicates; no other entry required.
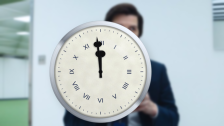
11:59
